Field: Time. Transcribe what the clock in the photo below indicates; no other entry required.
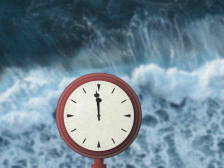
11:59
